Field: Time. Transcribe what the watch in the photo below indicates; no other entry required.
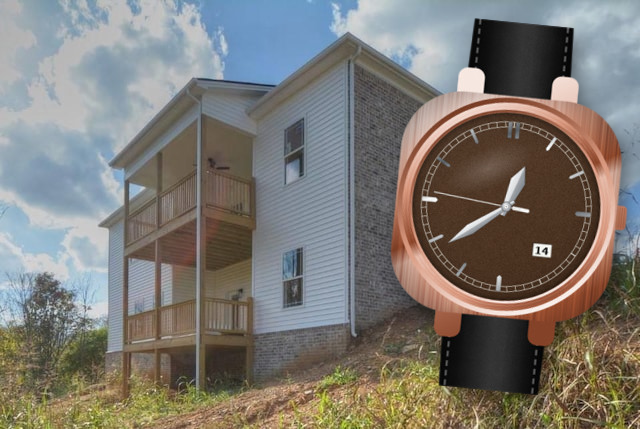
12:38:46
